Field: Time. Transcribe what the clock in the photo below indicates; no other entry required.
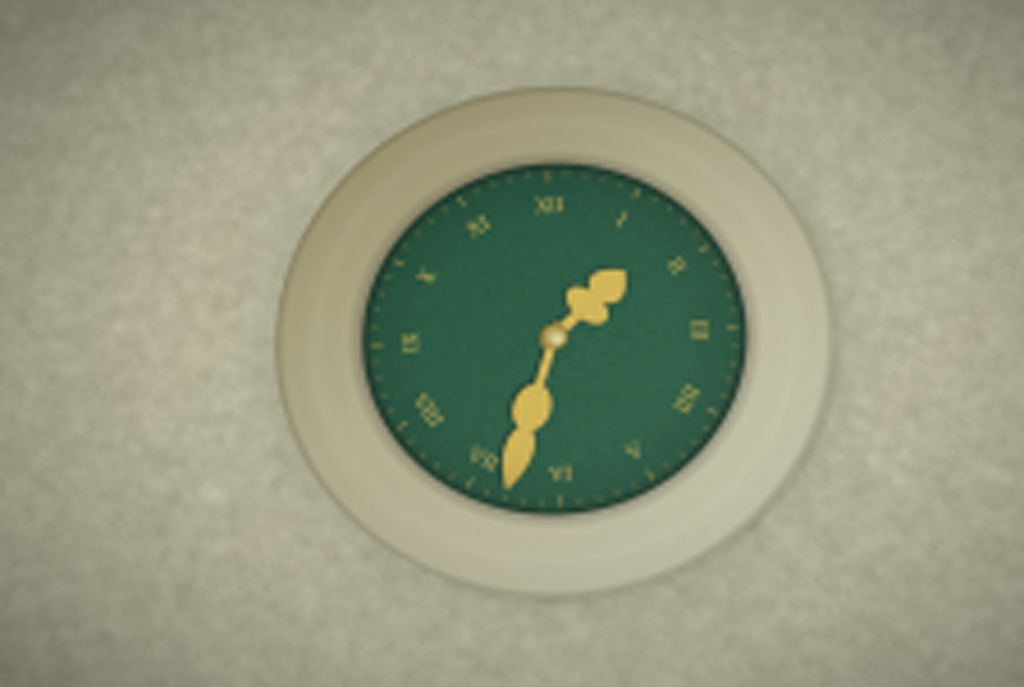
1:33
